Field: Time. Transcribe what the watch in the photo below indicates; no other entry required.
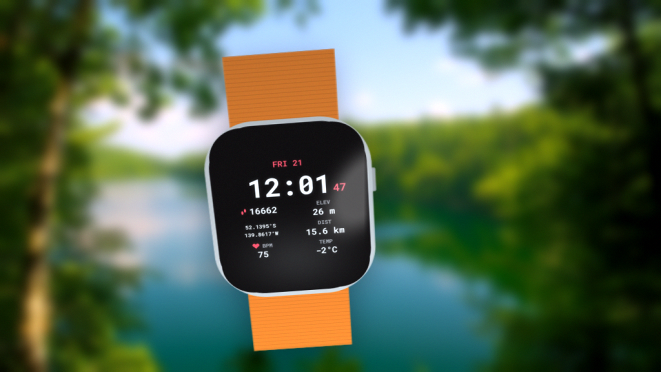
12:01:47
